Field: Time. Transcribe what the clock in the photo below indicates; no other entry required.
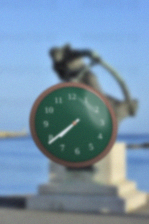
7:39
